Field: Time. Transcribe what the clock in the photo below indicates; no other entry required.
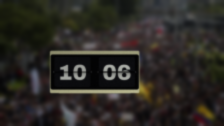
10:06
